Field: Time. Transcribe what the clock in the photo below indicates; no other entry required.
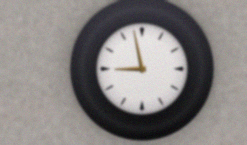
8:58
